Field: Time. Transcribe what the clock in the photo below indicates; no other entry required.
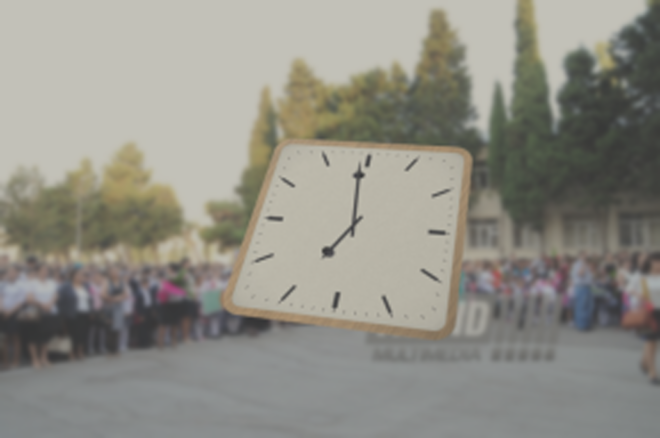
6:59
